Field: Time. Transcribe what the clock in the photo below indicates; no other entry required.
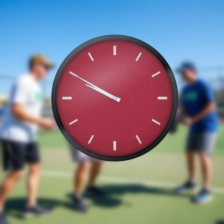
9:50
